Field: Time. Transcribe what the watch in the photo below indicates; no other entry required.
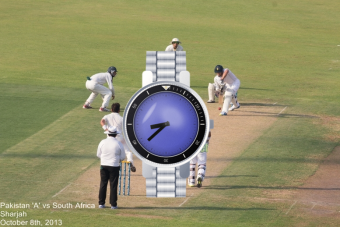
8:38
